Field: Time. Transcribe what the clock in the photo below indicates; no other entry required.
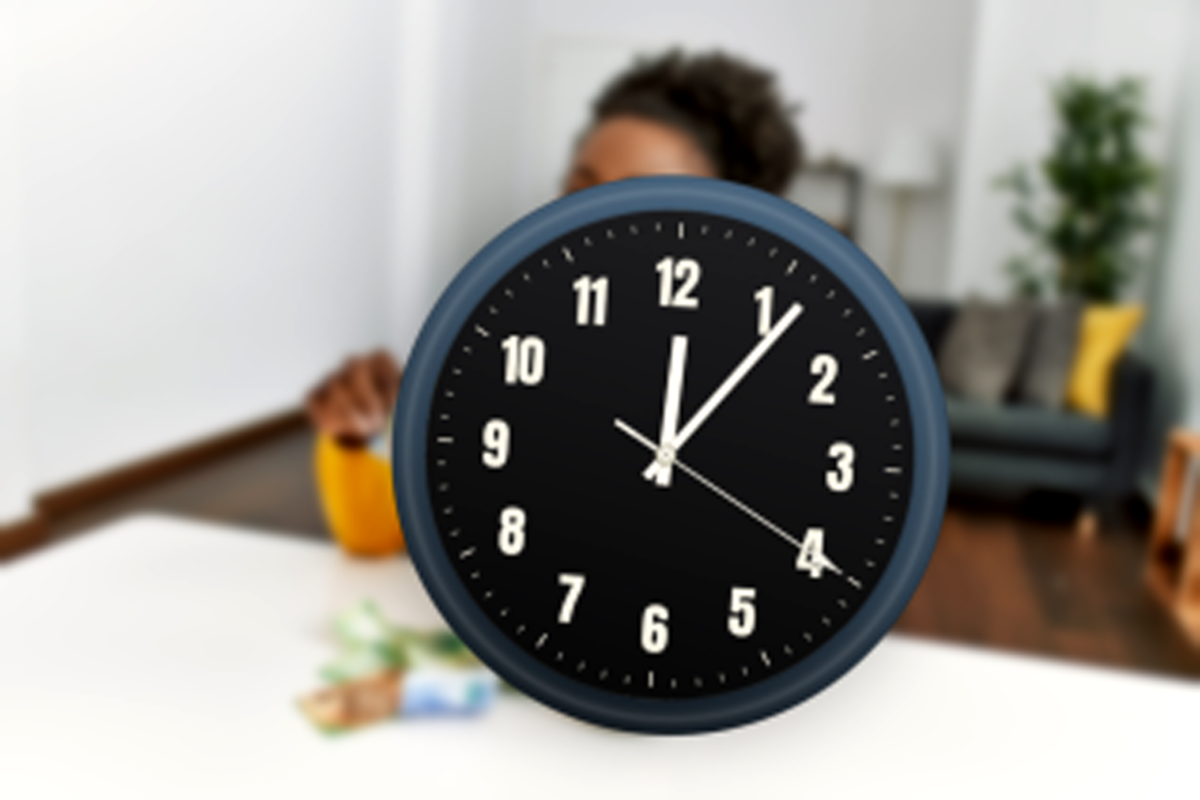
12:06:20
